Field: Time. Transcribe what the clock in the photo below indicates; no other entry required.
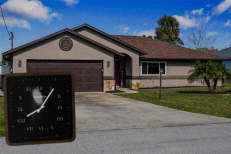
8:06
